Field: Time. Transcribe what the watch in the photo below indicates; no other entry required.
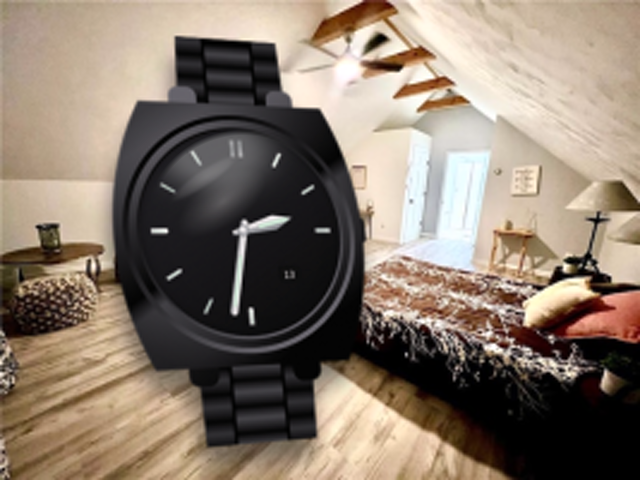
2:32
